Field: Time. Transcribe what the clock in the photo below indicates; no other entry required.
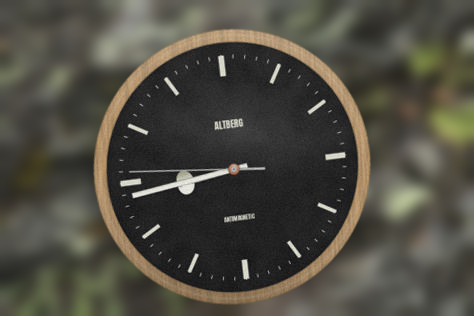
8:43:46
